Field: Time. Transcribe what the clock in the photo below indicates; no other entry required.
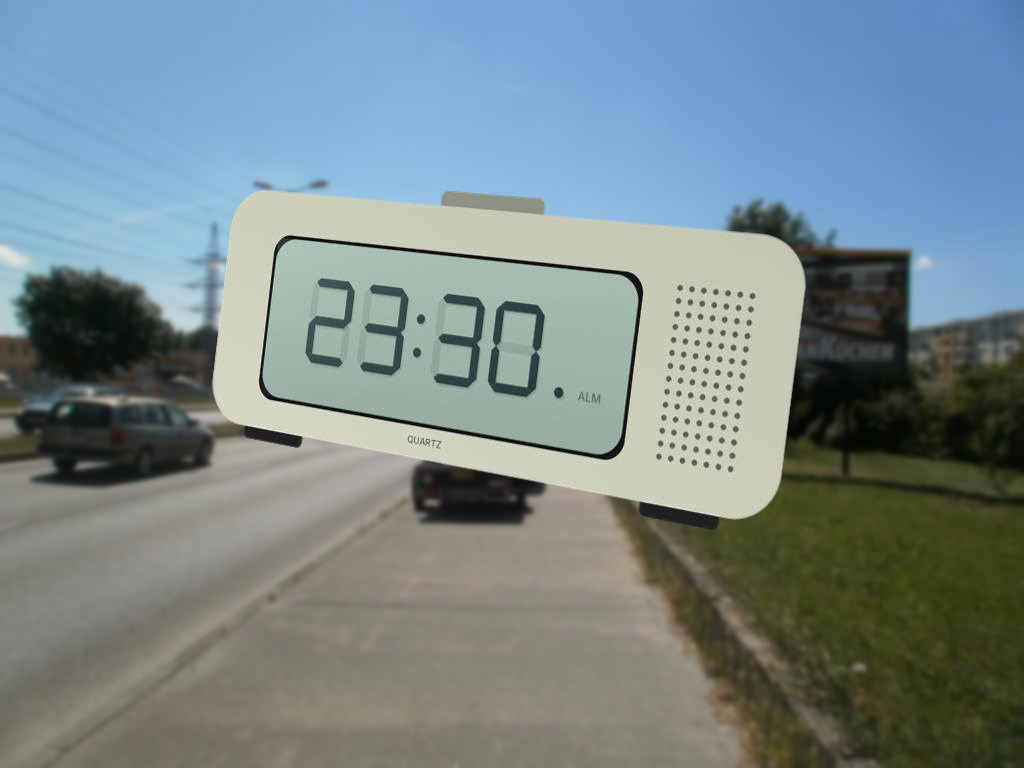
23:30
